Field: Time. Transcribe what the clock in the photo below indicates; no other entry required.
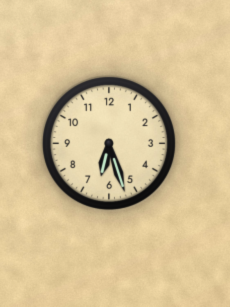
6:27
